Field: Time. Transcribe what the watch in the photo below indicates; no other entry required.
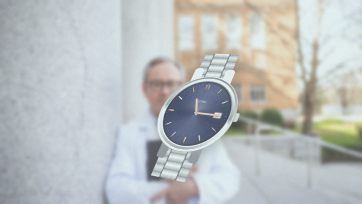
11:15
